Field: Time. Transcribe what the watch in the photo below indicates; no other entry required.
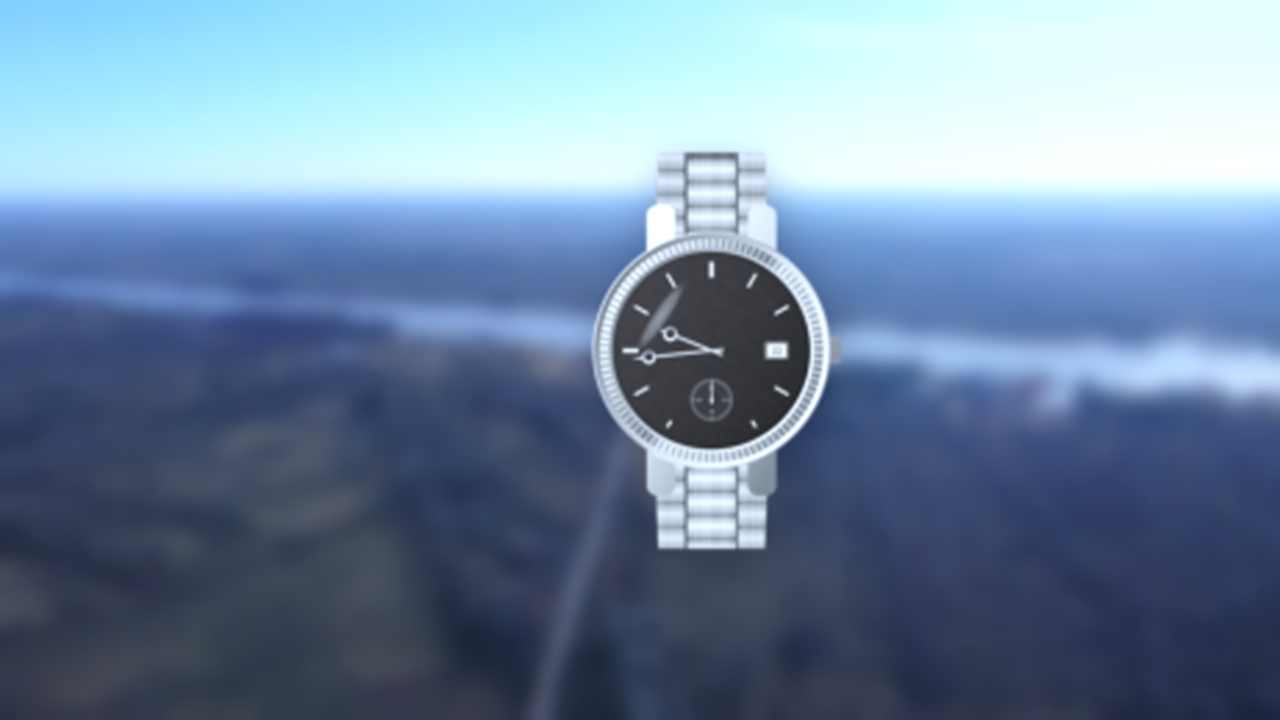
9:44
